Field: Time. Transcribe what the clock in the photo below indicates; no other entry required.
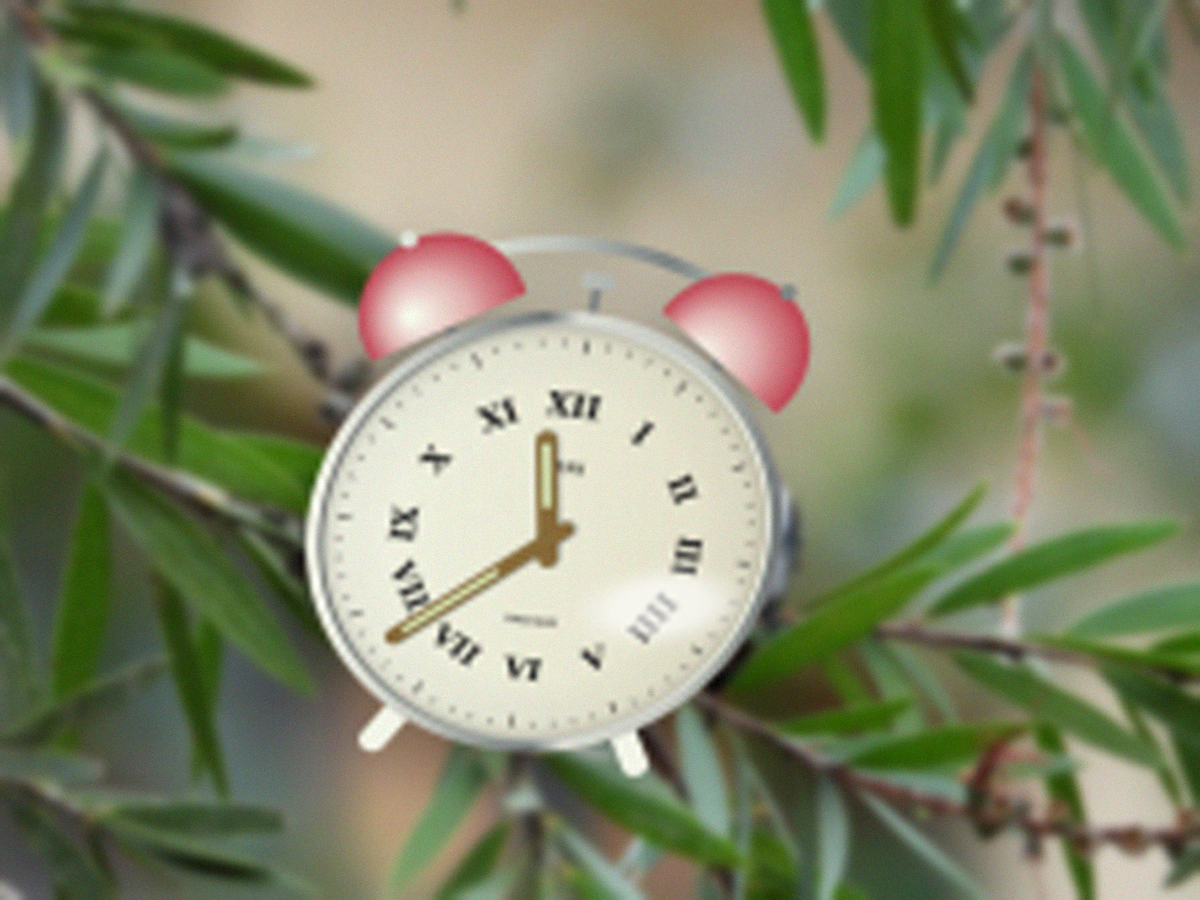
11:38
